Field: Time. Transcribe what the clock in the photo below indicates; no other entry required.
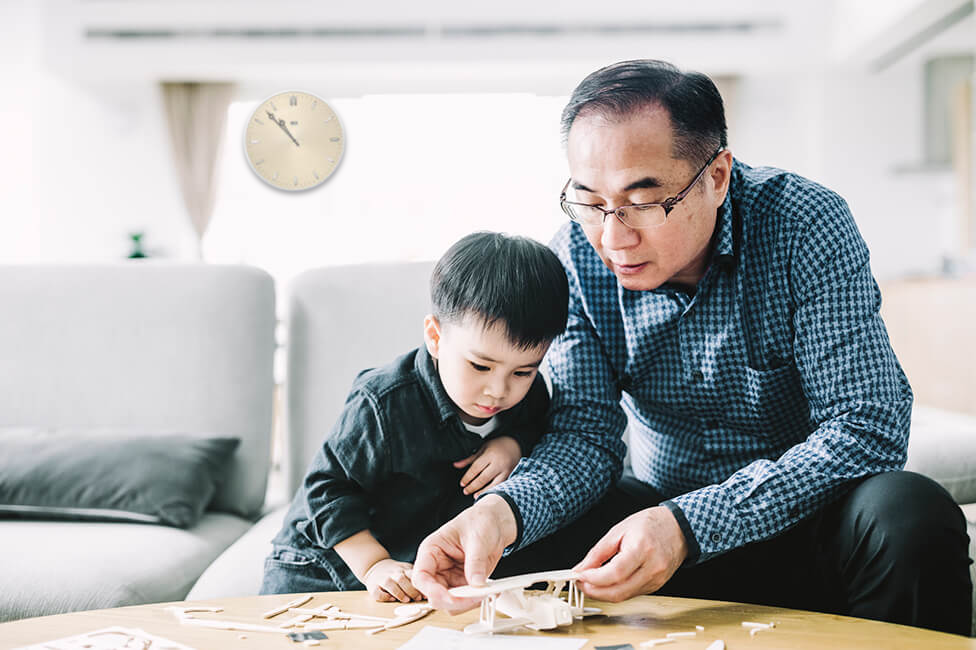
10:53
